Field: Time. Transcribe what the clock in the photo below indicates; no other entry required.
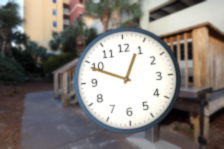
12:49
